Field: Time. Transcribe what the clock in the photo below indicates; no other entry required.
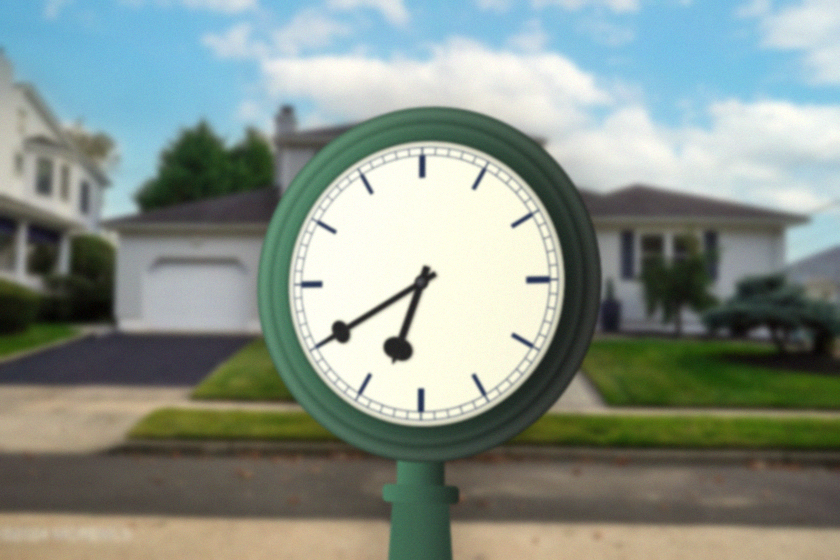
6:40
